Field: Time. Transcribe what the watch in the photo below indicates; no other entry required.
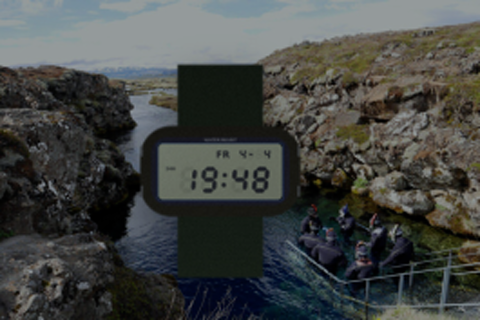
19:48
